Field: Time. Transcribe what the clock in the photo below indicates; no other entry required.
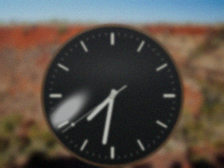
7:31:39
